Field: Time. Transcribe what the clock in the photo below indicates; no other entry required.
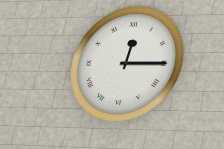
12:15
